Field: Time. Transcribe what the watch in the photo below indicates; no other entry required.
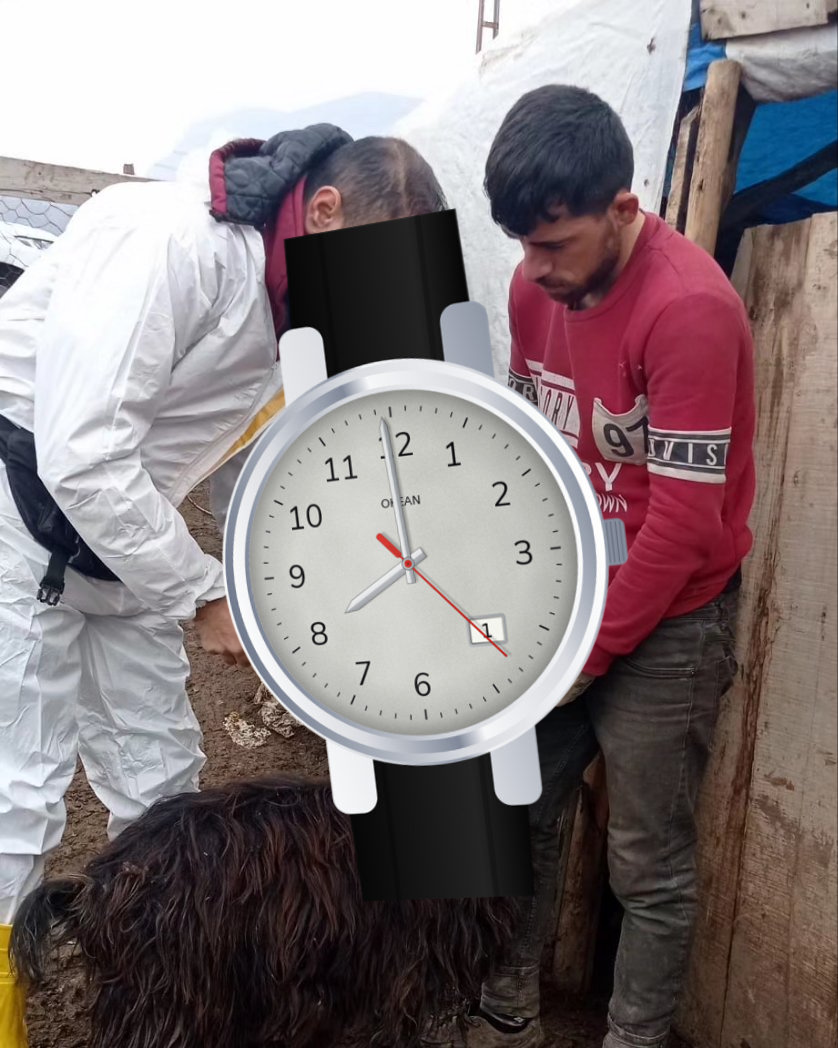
7:59:23
